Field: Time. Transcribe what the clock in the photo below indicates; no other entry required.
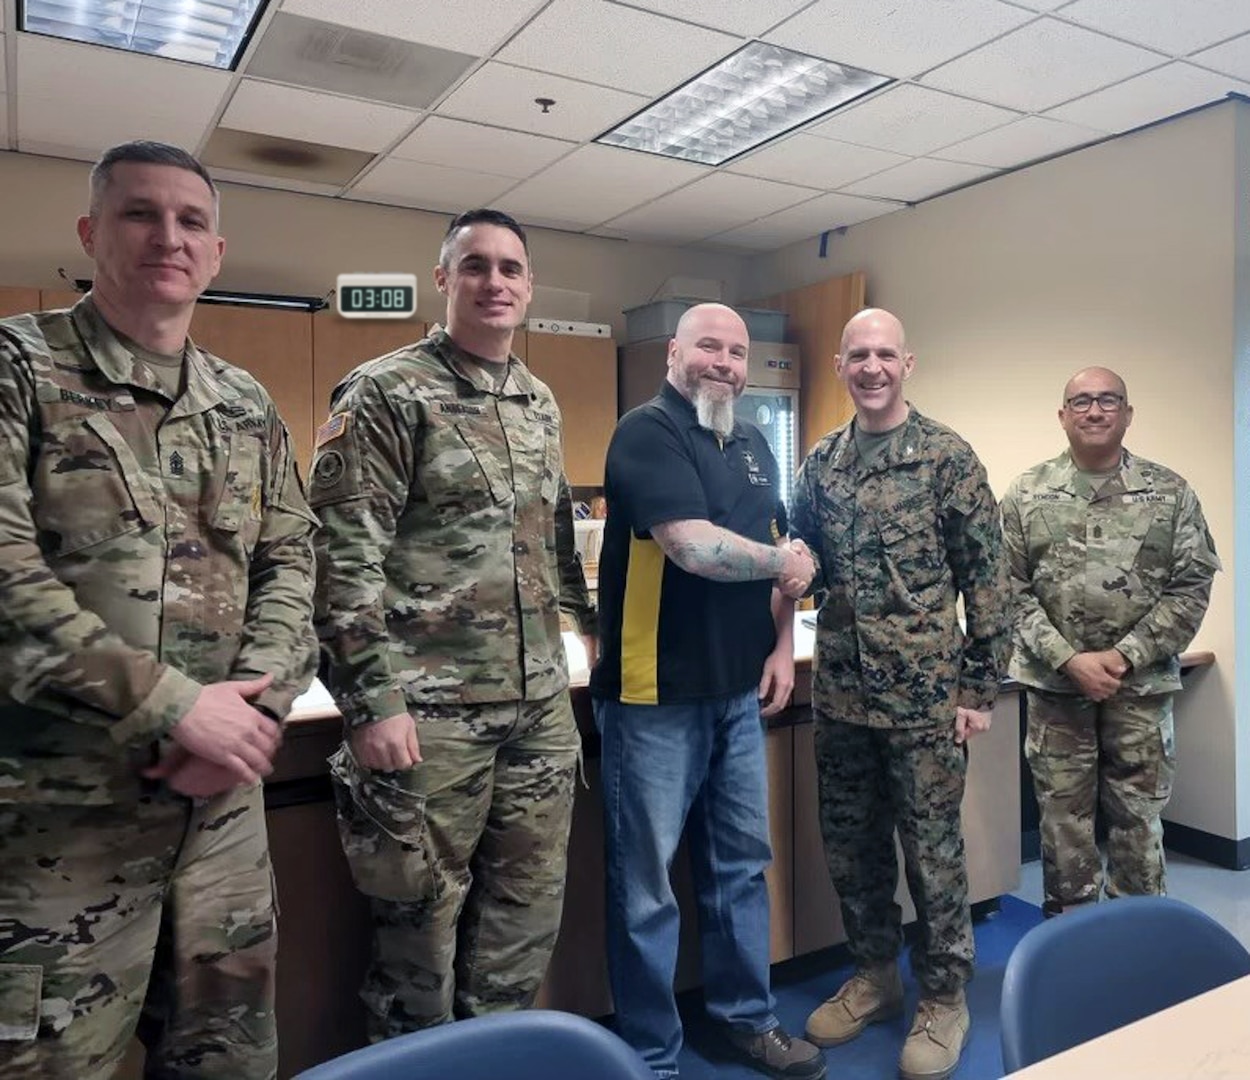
3:08
